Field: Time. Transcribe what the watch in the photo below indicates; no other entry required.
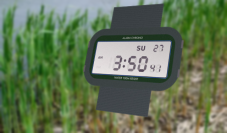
3:50:41
